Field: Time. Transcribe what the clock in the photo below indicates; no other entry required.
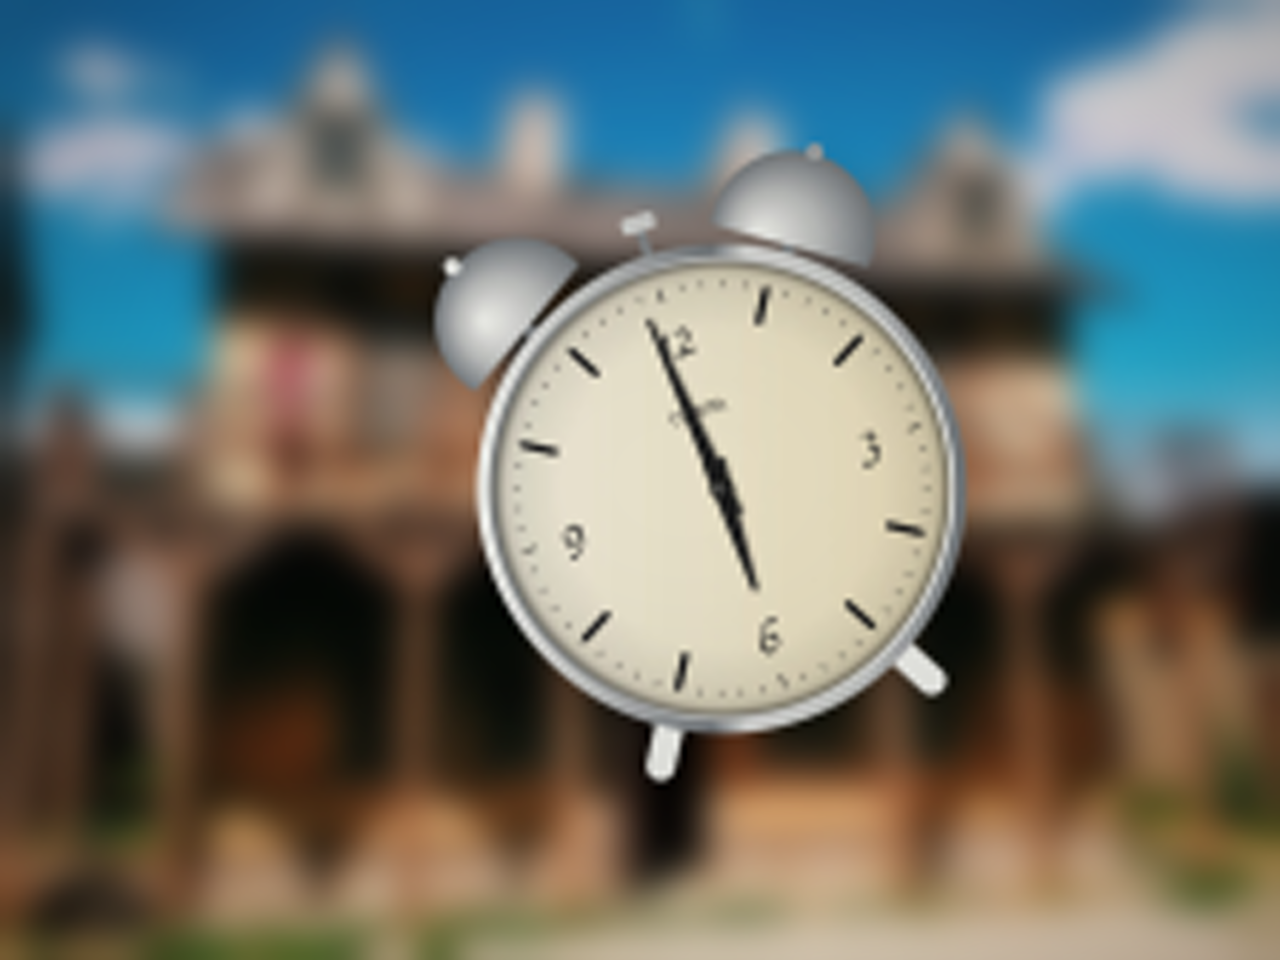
5:59
